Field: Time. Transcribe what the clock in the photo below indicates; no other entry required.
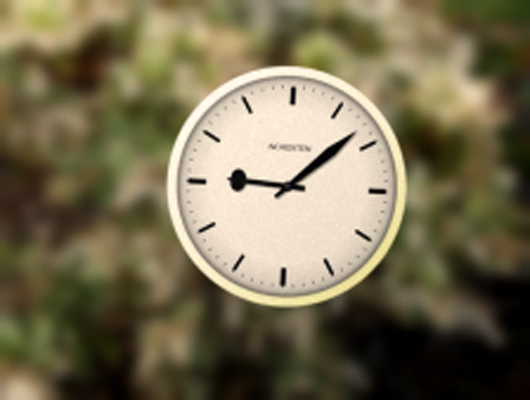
9:08
